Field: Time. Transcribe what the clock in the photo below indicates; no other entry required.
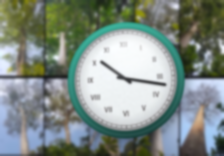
10:17
